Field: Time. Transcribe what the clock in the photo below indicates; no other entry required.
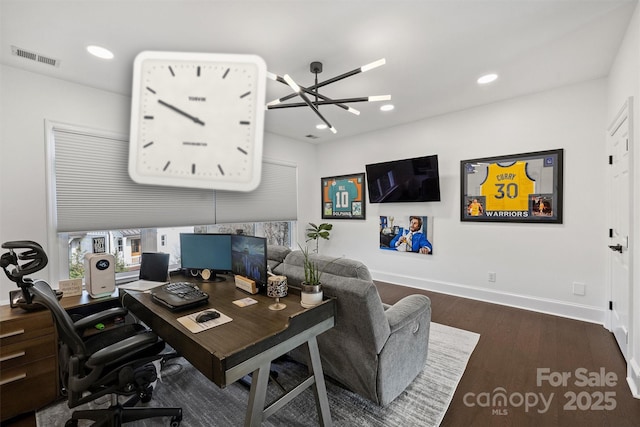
9:49
